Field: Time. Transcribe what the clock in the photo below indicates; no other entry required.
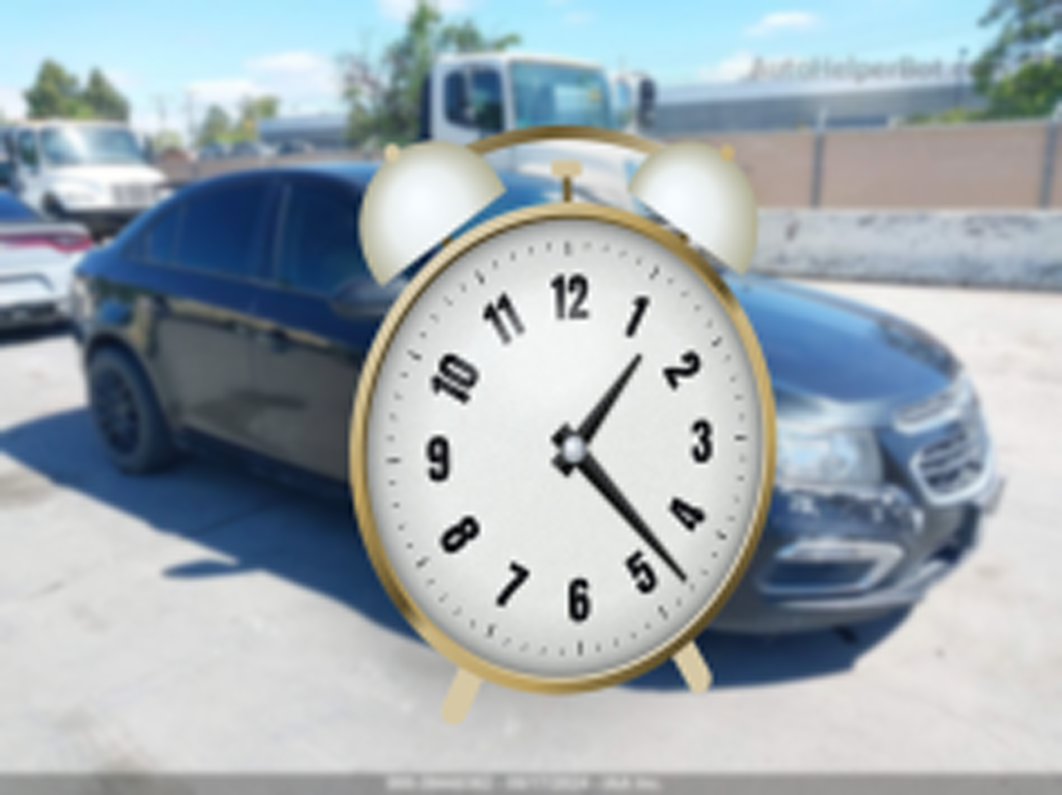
1:23
